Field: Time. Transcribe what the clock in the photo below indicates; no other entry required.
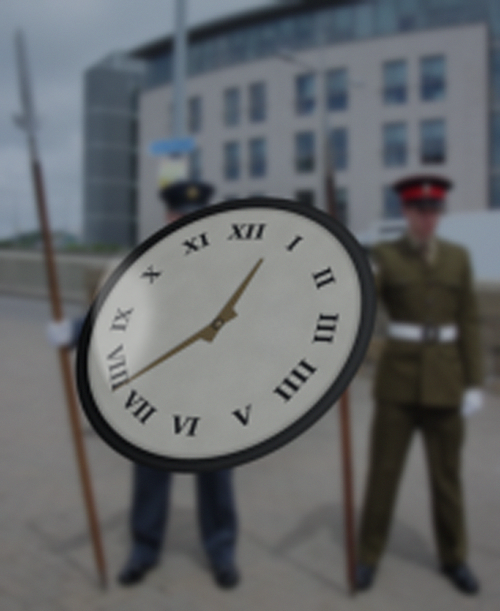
12:38
